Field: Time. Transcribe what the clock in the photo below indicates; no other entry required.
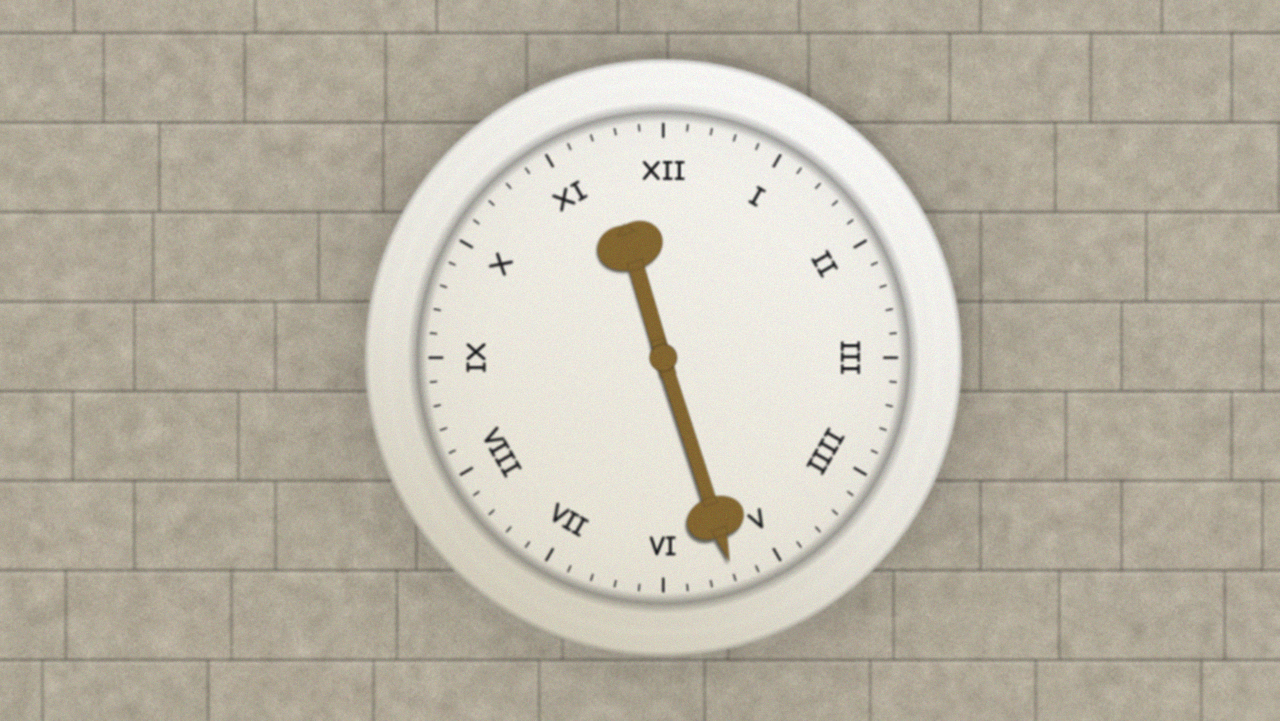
11:27
